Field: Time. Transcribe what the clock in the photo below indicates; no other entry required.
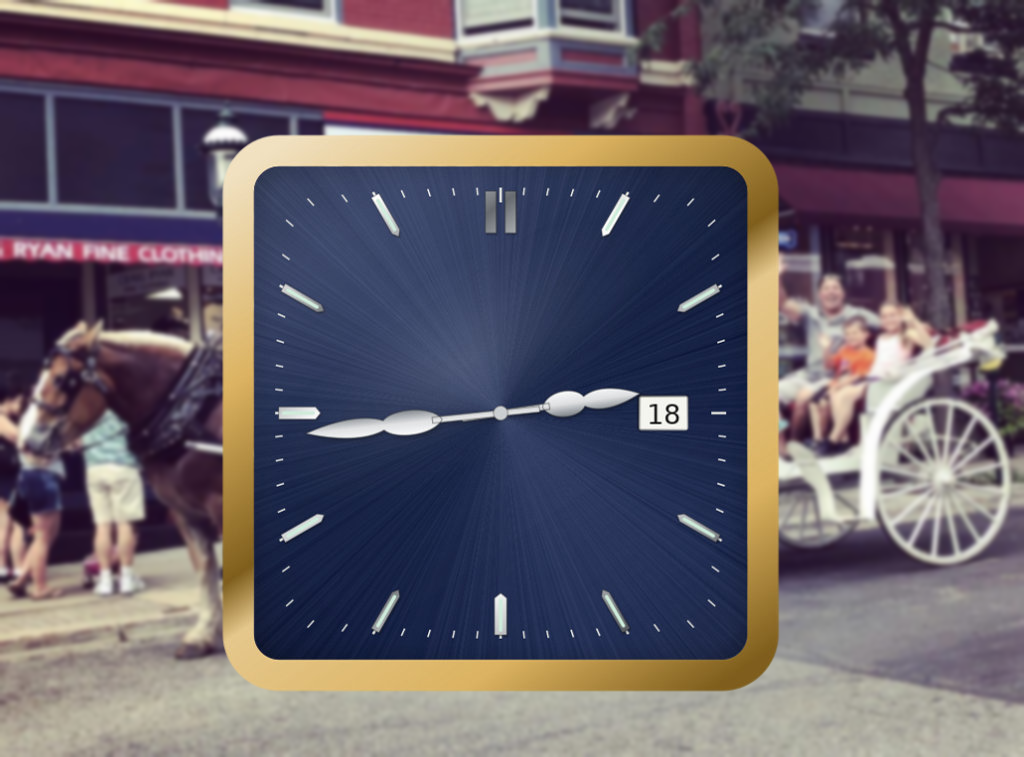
2:44
